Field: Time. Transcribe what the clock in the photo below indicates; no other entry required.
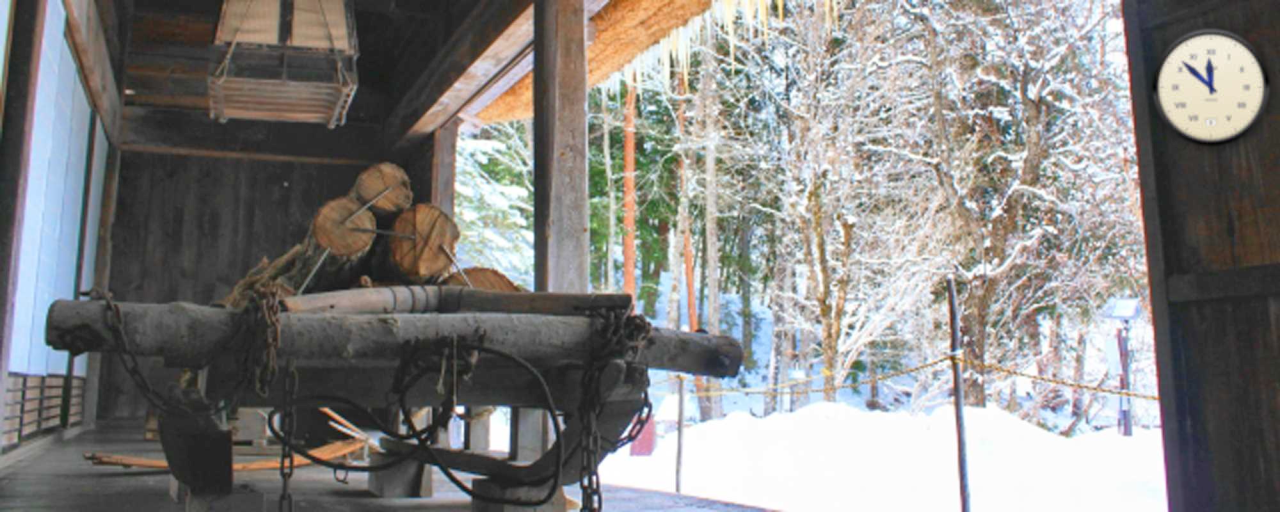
11:52
